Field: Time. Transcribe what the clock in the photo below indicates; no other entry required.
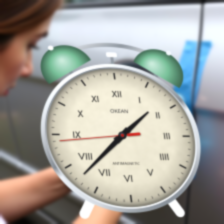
1:37:44
